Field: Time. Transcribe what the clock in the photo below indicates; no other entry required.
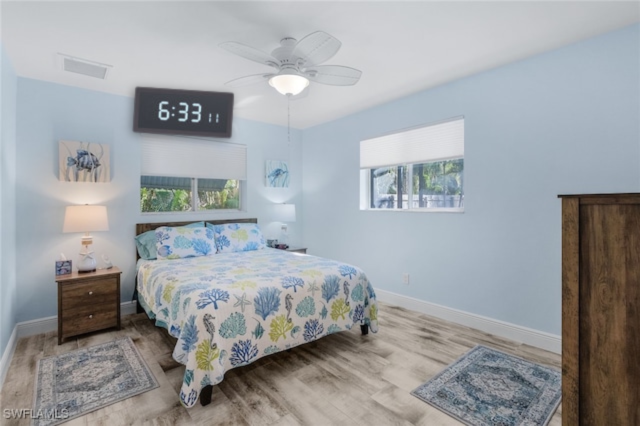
6:33:11
